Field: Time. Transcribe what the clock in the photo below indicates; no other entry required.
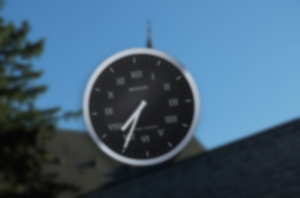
7:35
